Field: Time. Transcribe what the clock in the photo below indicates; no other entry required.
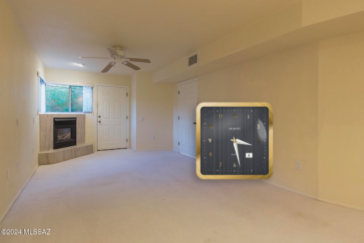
3:28
